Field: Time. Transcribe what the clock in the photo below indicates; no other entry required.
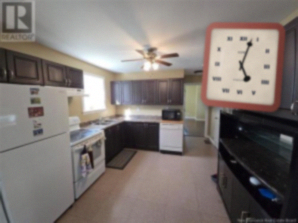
5:03
